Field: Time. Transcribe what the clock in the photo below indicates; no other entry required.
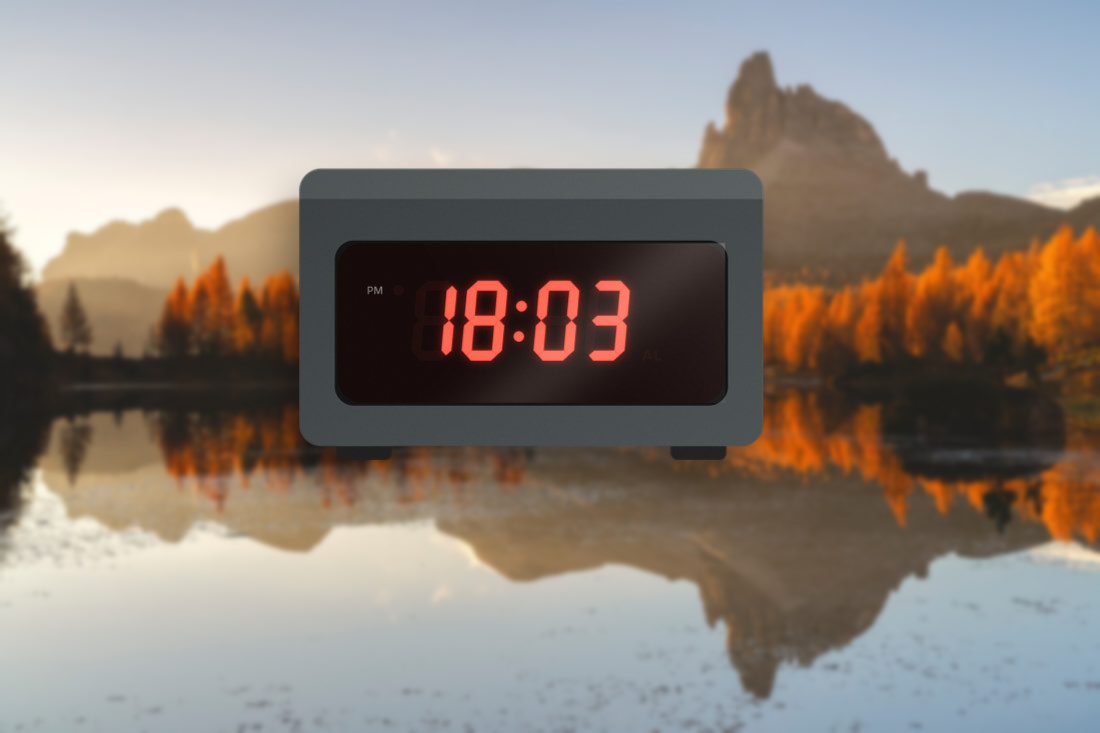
18:03
